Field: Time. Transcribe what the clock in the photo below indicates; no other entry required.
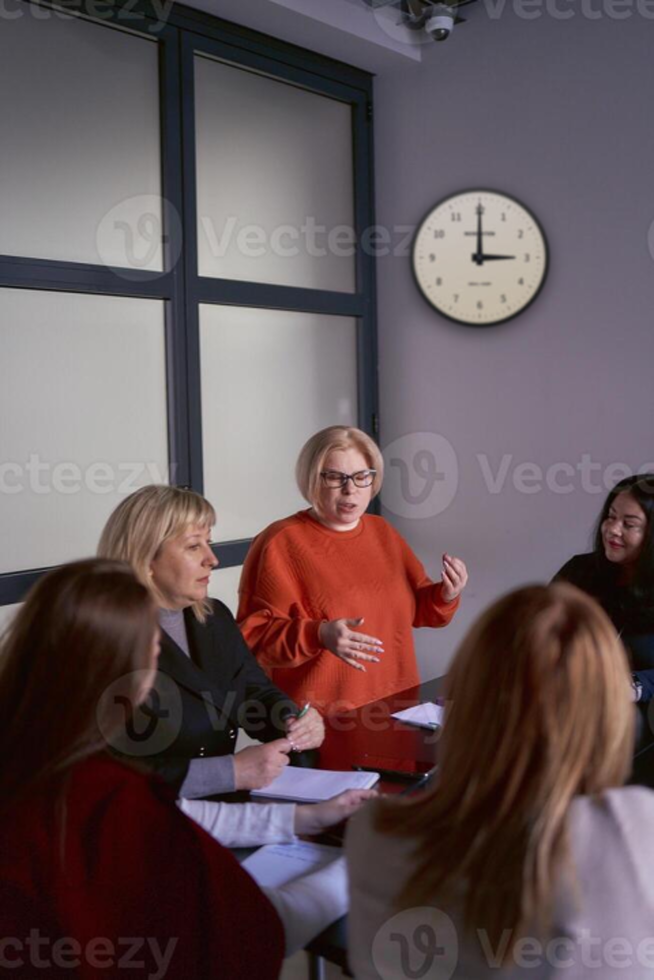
3:00
